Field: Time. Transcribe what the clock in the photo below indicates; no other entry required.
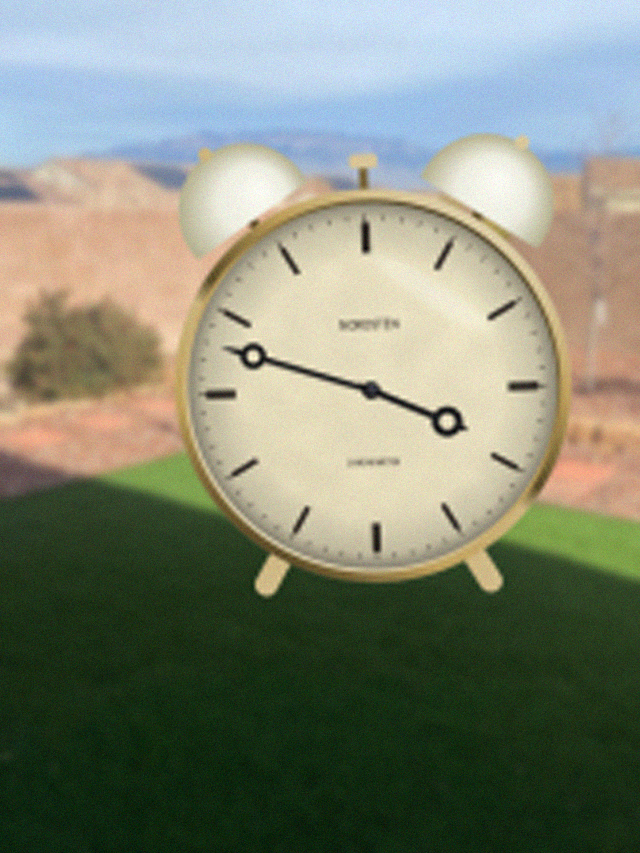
3:48
